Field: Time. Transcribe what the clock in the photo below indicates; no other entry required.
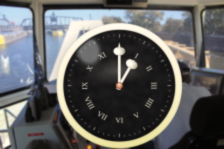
1:00
